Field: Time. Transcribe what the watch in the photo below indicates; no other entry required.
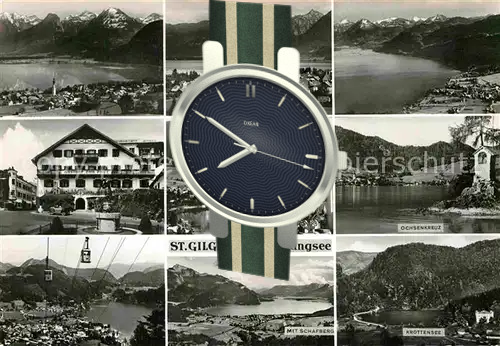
7:50:17
